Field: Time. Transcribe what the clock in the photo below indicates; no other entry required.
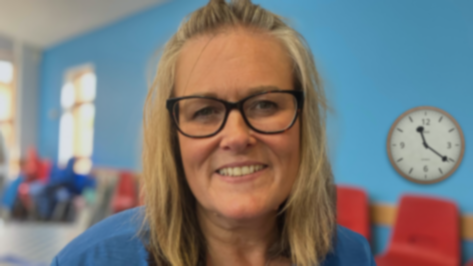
11:21
